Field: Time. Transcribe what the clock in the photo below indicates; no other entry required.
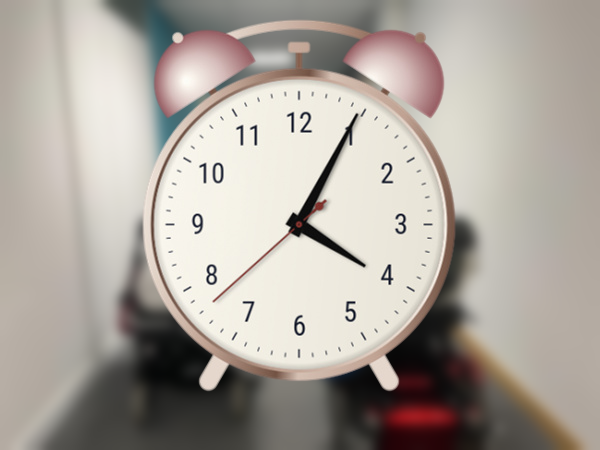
4:04:38
